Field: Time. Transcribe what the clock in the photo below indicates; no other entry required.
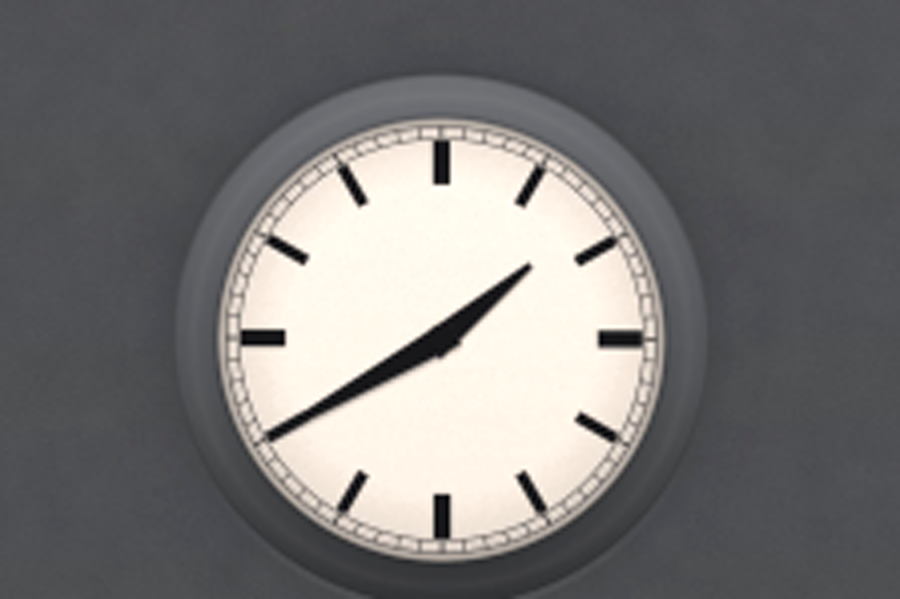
1:40
